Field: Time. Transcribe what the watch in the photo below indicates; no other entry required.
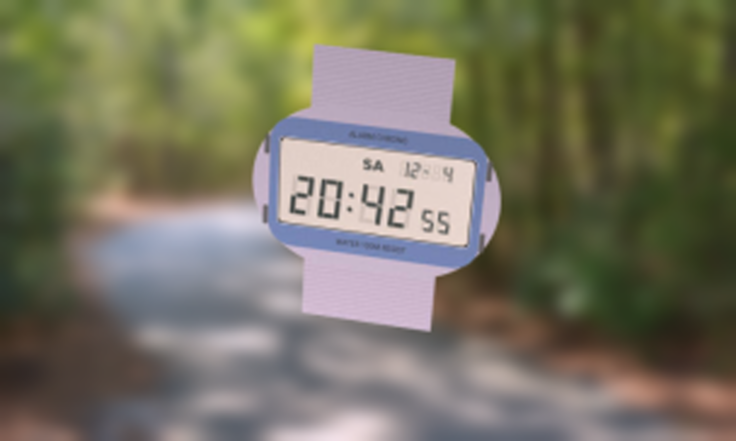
20:42:55
